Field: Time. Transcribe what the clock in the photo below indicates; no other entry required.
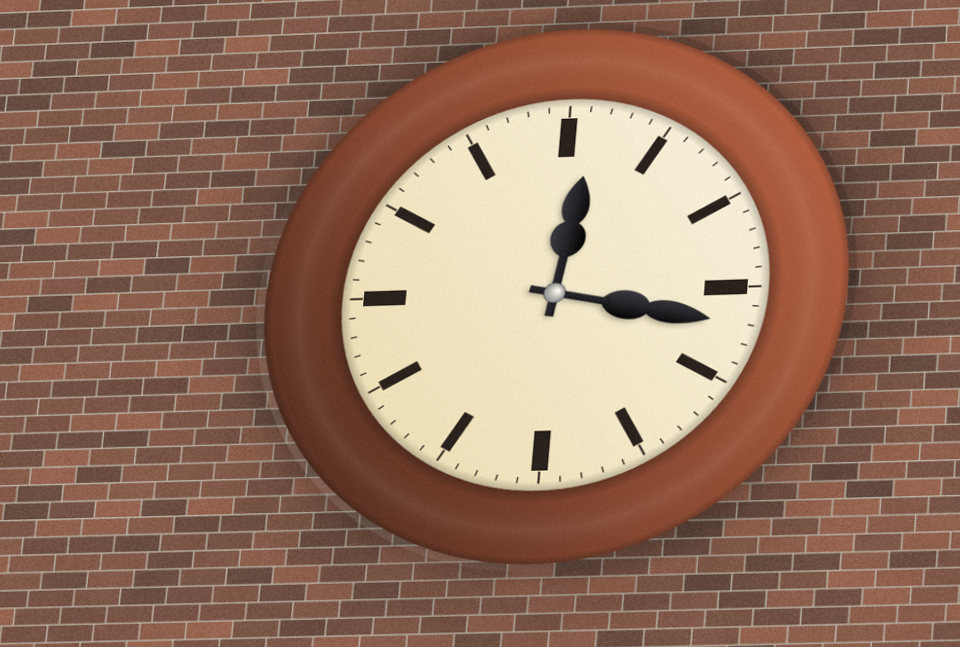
12:17
